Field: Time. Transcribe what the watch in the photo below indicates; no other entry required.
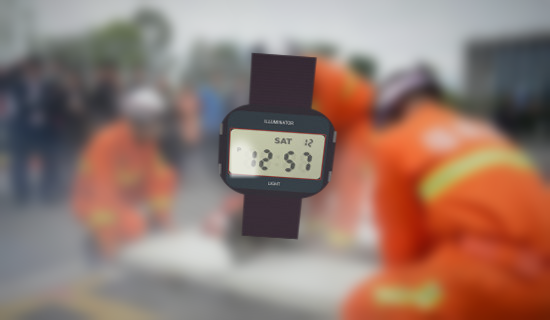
12:57
